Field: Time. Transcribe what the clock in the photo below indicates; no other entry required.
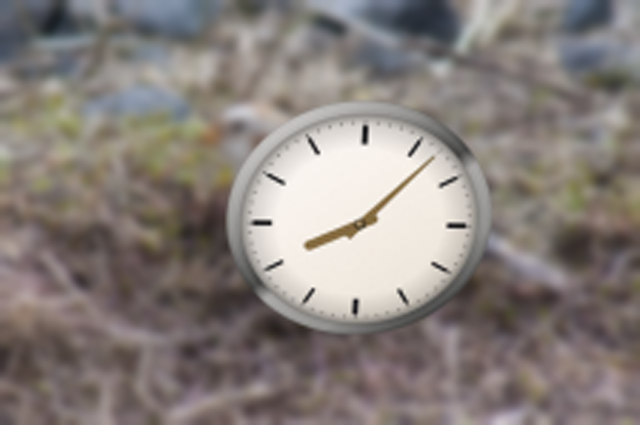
8:07
